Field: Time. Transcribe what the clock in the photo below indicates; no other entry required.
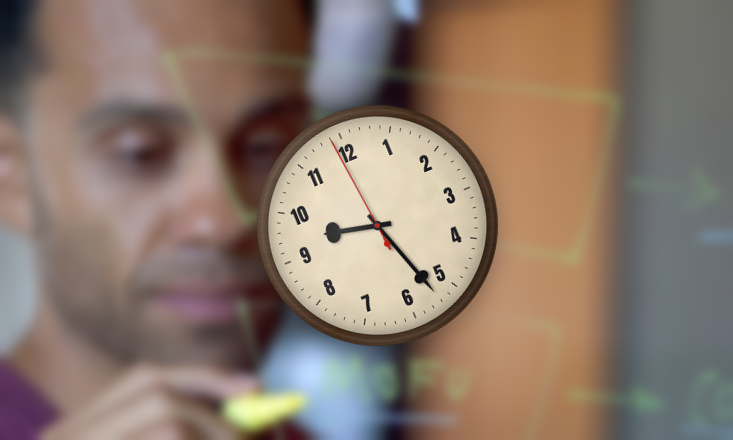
9:26:59
